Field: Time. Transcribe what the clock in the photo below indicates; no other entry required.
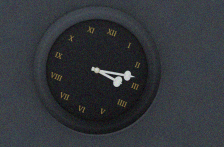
3:13
